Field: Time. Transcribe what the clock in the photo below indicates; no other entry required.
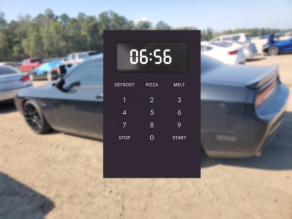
6:56
